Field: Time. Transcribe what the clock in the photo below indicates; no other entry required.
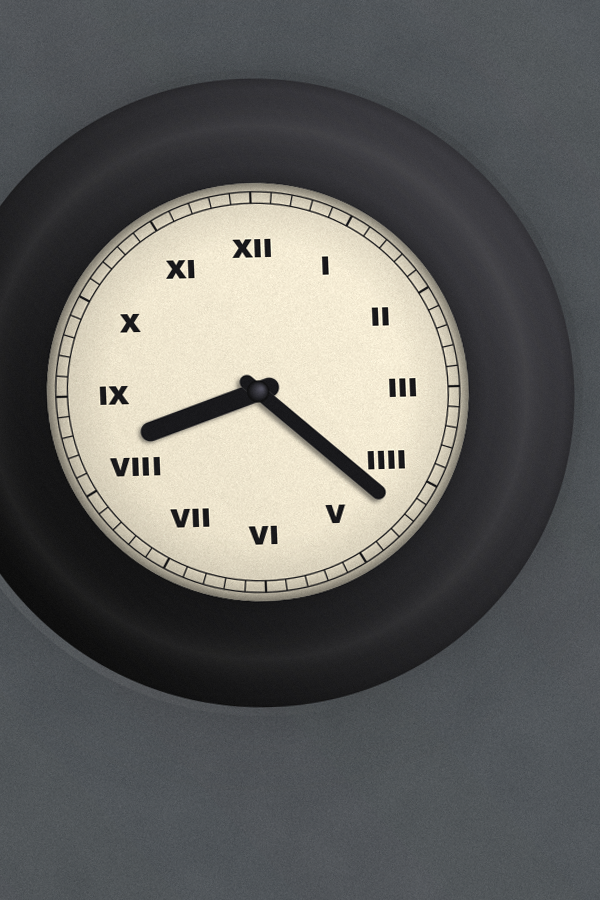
8:22
